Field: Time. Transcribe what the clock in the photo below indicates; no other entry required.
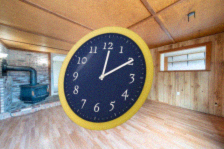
12:10
